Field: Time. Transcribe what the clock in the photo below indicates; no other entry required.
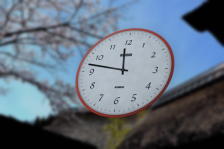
11:47
